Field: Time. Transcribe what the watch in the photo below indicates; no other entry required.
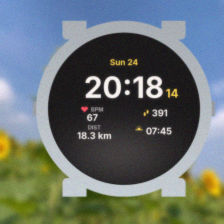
20:18:14
